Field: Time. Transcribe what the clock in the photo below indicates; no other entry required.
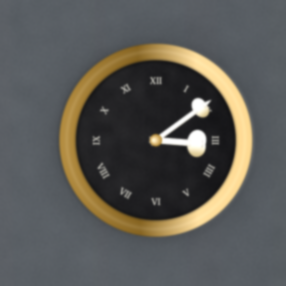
3:09
